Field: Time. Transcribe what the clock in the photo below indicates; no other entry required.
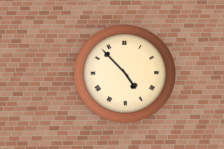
4:53
